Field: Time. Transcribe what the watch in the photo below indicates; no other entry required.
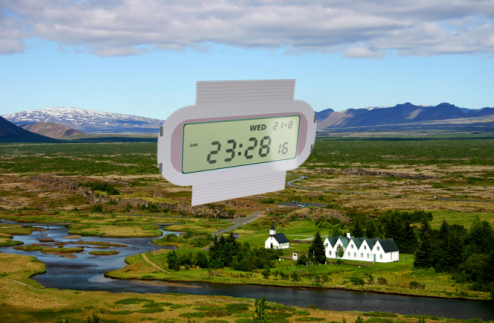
23:28:16
